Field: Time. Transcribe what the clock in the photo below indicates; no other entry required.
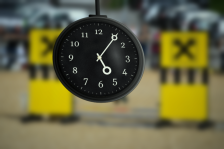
5:06
